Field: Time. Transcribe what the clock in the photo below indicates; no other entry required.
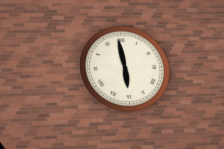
5:59
